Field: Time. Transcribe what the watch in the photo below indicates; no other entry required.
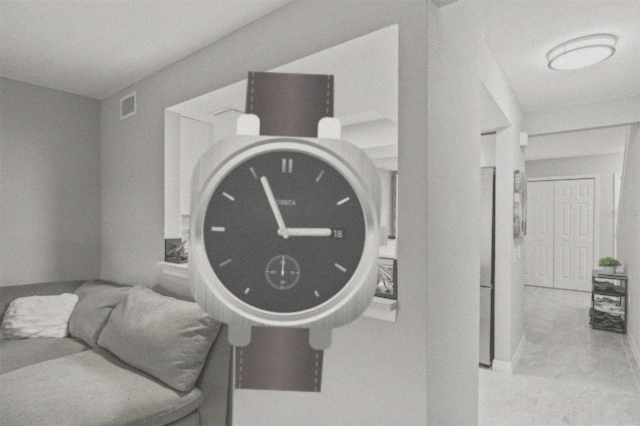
2:56
